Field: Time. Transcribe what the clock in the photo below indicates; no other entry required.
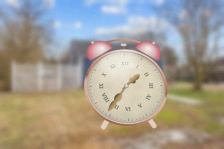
1:36
